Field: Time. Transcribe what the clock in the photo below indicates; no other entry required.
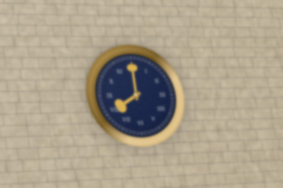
8:00
